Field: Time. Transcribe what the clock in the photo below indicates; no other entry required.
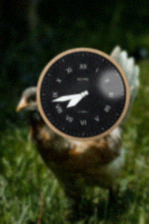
7:43
